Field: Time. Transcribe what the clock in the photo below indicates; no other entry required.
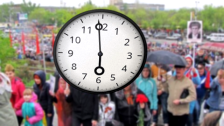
5:59
